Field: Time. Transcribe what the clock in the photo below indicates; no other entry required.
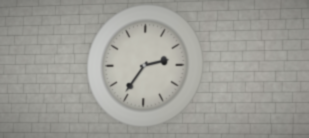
2:36
